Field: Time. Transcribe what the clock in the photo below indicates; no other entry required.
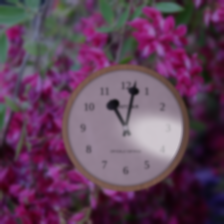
11:02
